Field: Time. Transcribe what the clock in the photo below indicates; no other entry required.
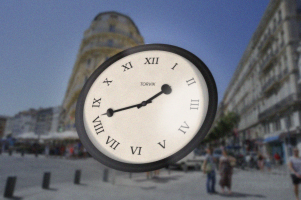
1:42
